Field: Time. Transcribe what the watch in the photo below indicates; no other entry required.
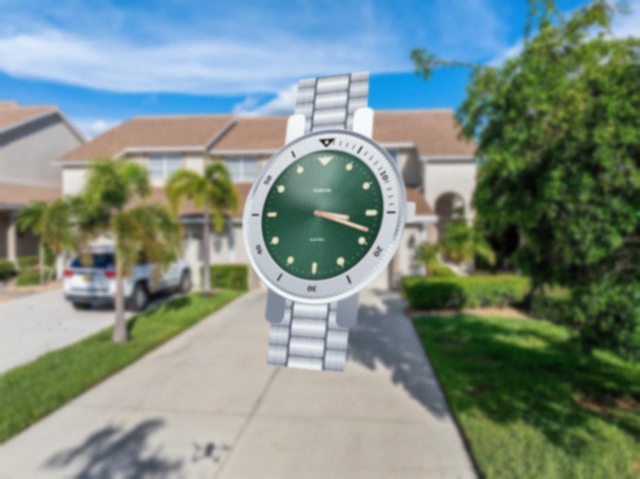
3:18
